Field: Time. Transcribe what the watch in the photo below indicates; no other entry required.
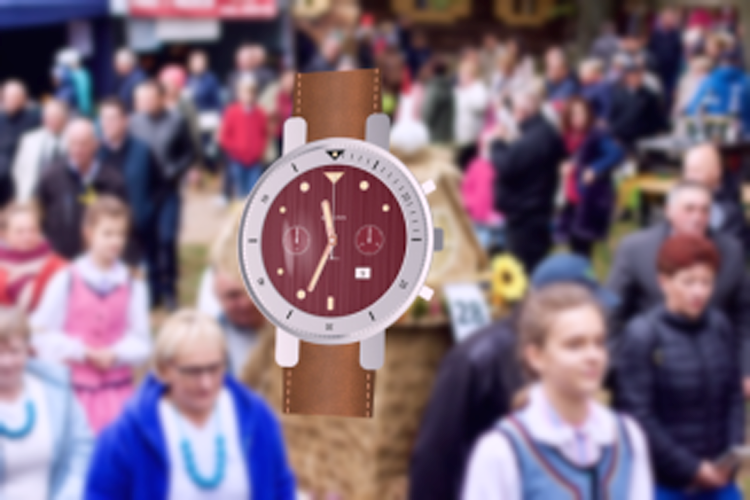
11:34
